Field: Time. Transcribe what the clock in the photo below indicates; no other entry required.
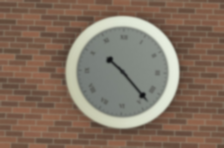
10:23
